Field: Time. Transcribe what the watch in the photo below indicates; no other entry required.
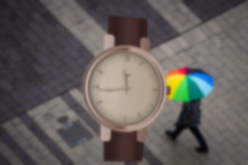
11:44
